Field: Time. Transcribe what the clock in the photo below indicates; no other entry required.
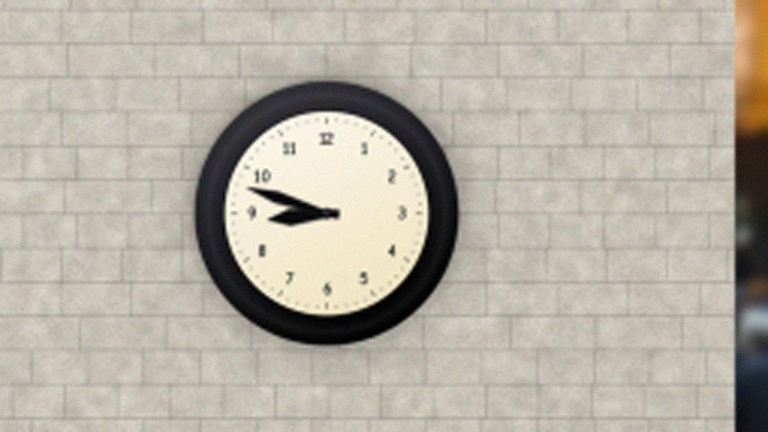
8:48
